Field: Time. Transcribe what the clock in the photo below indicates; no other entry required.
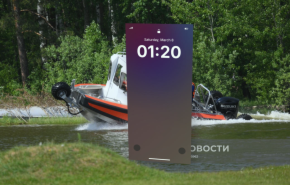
1:20
